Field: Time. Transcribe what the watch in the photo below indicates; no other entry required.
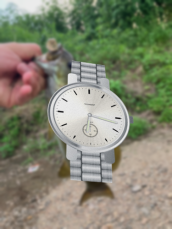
6:17
